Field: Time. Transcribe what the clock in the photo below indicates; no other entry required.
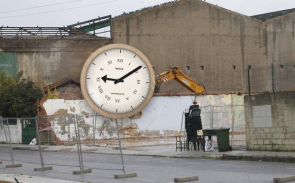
9:09
